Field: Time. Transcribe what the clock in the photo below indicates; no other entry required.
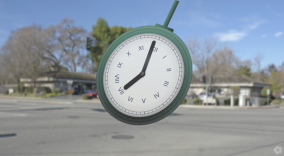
6:59
